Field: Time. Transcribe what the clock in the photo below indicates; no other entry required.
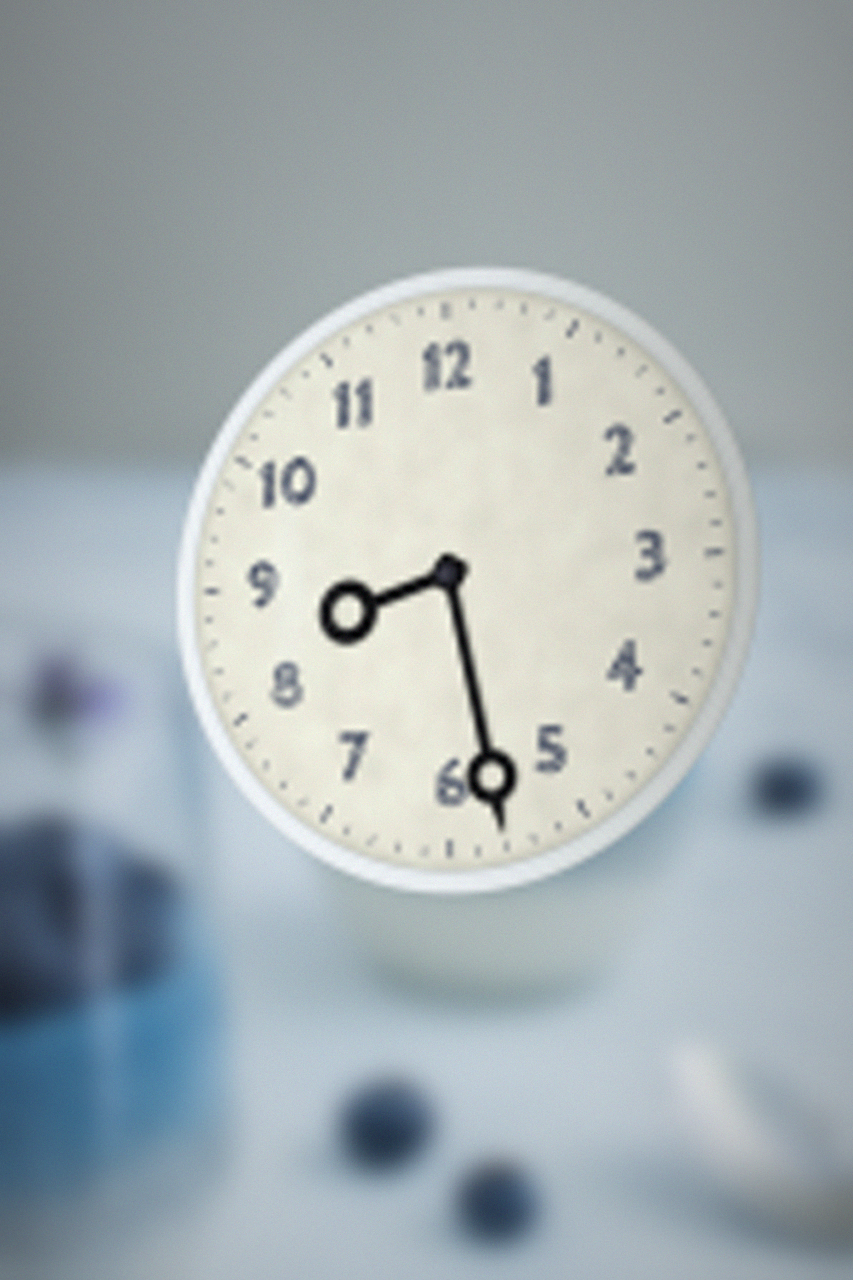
8:28
